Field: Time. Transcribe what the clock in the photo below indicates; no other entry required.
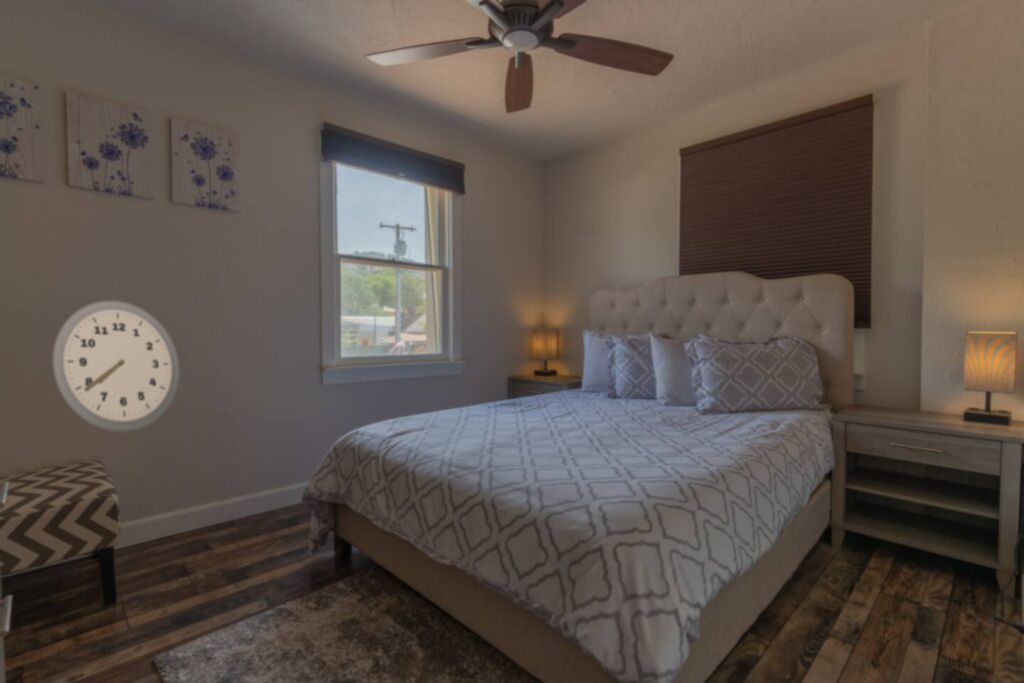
7:39
